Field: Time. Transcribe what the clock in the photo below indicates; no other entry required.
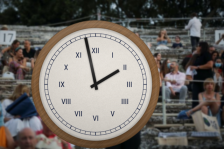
1:58
